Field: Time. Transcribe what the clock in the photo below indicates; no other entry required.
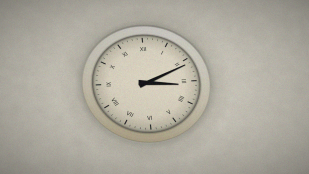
3:11
